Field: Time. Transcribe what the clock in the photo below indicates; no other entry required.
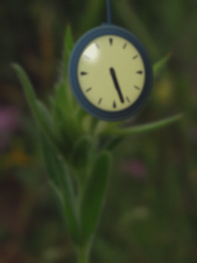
5:27
